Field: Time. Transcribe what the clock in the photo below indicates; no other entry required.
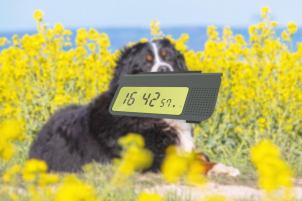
16:42:57
